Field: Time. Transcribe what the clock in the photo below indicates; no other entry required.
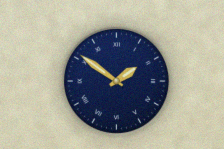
1:51
